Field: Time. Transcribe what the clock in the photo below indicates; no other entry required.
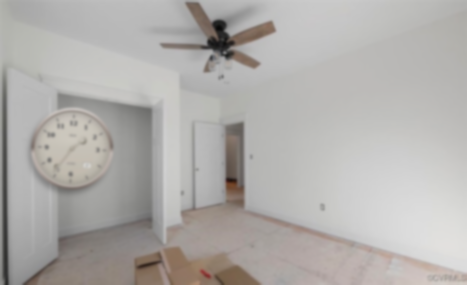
1:36
